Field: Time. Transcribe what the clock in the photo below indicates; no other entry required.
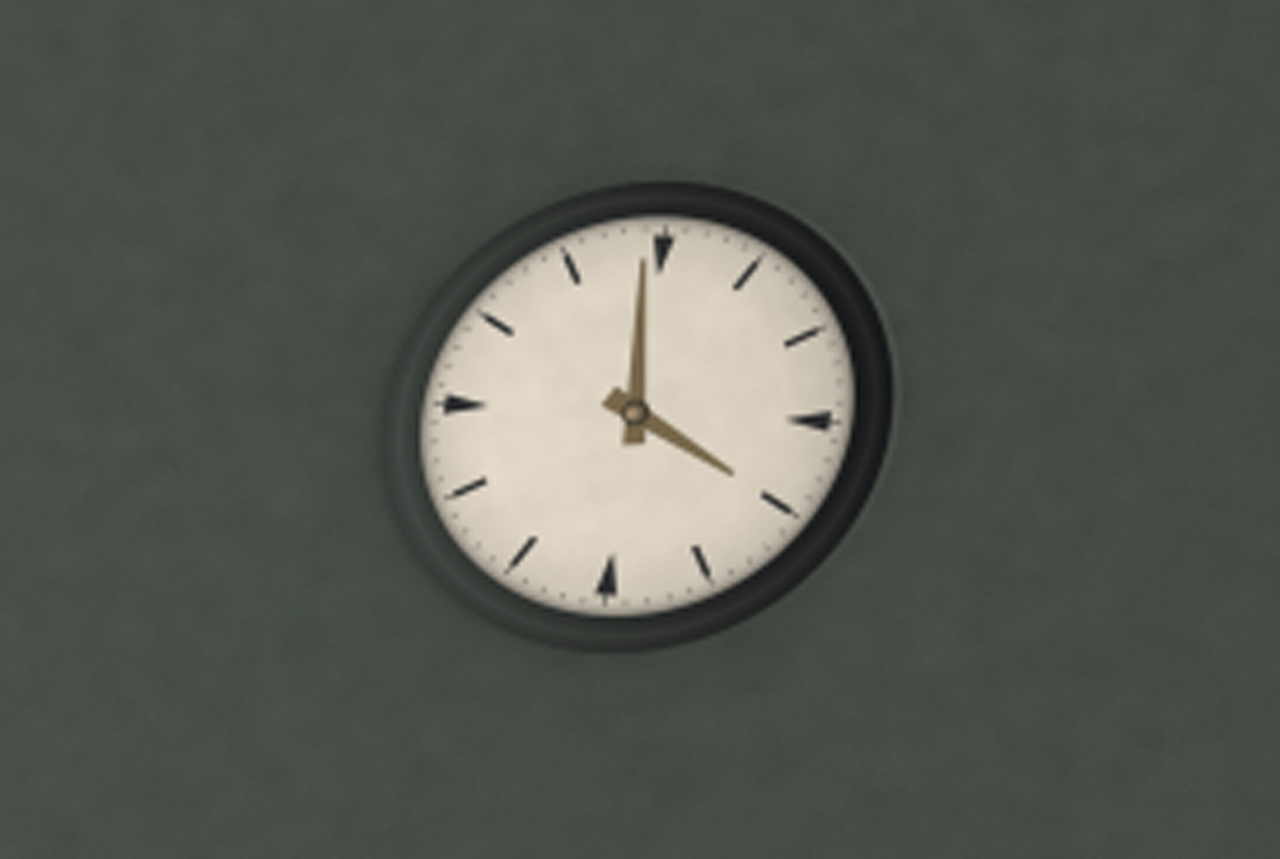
3:59
